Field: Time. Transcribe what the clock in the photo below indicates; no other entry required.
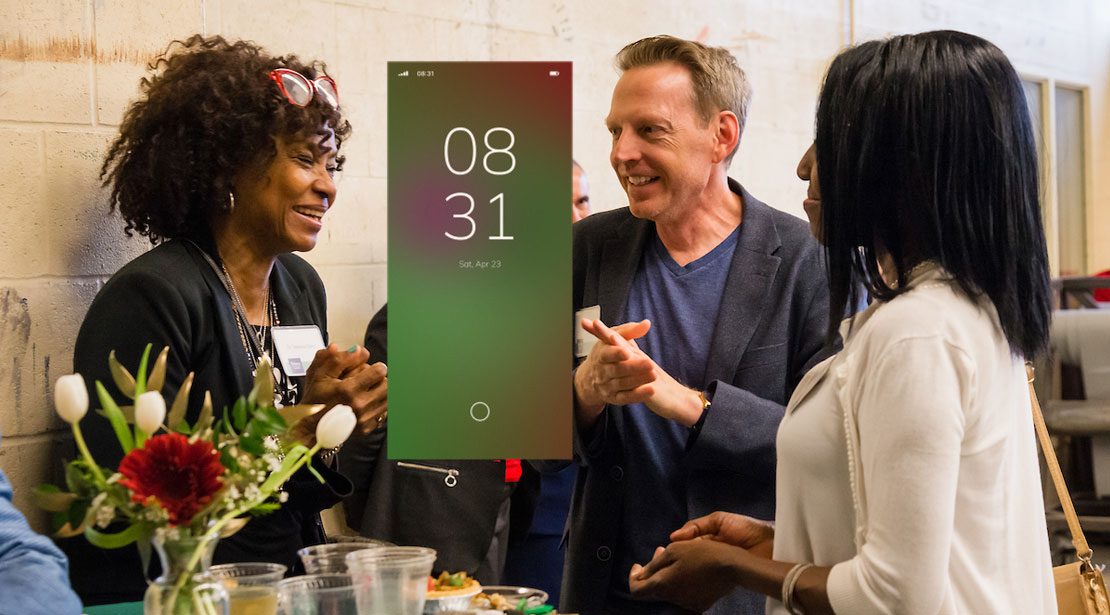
8:31
